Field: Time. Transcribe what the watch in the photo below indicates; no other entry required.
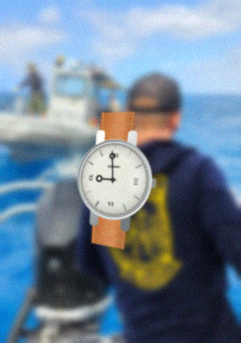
8:59
